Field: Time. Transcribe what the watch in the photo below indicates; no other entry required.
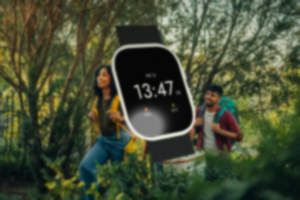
13:47
